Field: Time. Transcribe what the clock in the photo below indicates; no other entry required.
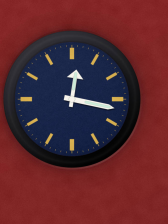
12:17
